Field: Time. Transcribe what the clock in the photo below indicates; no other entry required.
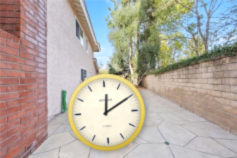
12:10
